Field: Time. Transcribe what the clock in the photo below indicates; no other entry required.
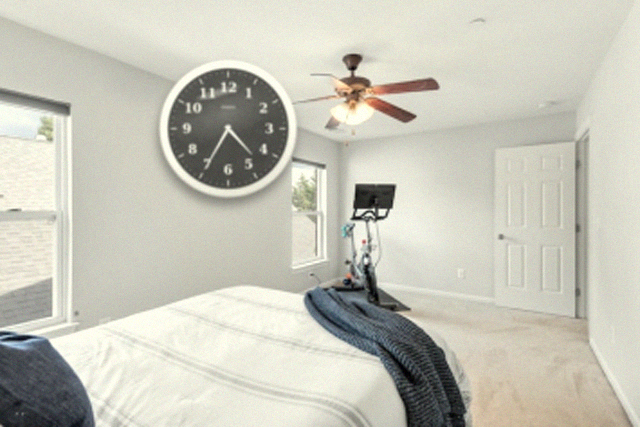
4:35
